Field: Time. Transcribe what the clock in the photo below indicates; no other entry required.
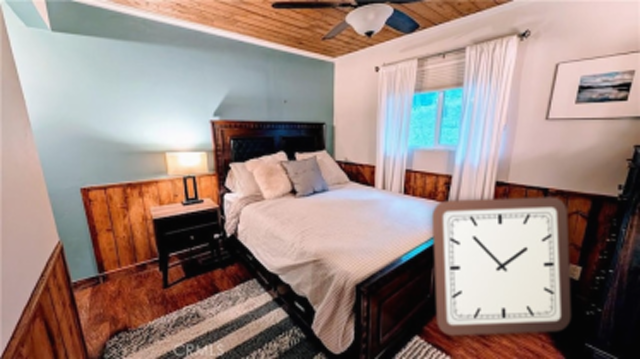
1:53
